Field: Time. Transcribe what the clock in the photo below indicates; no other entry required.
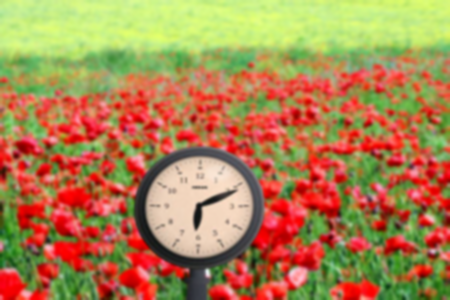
6:11
